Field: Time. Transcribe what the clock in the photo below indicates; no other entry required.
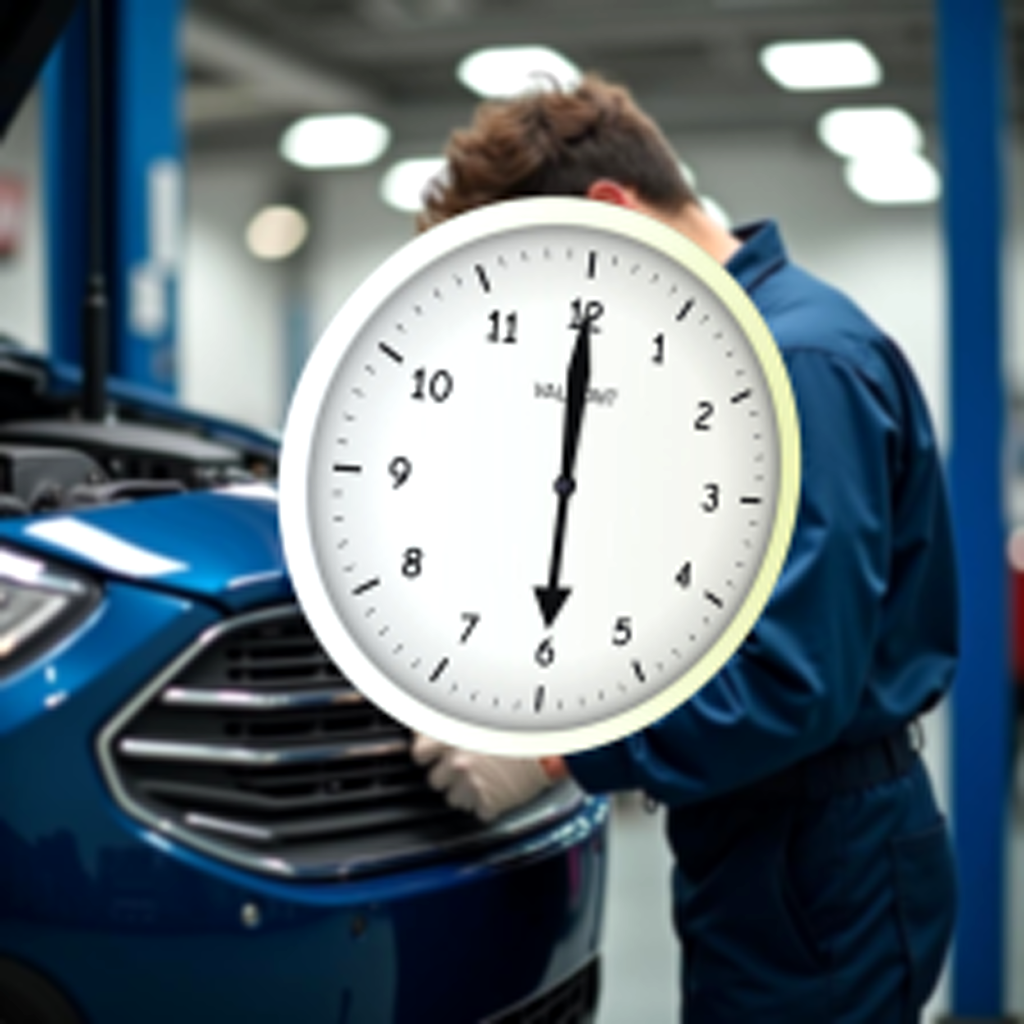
6:00
